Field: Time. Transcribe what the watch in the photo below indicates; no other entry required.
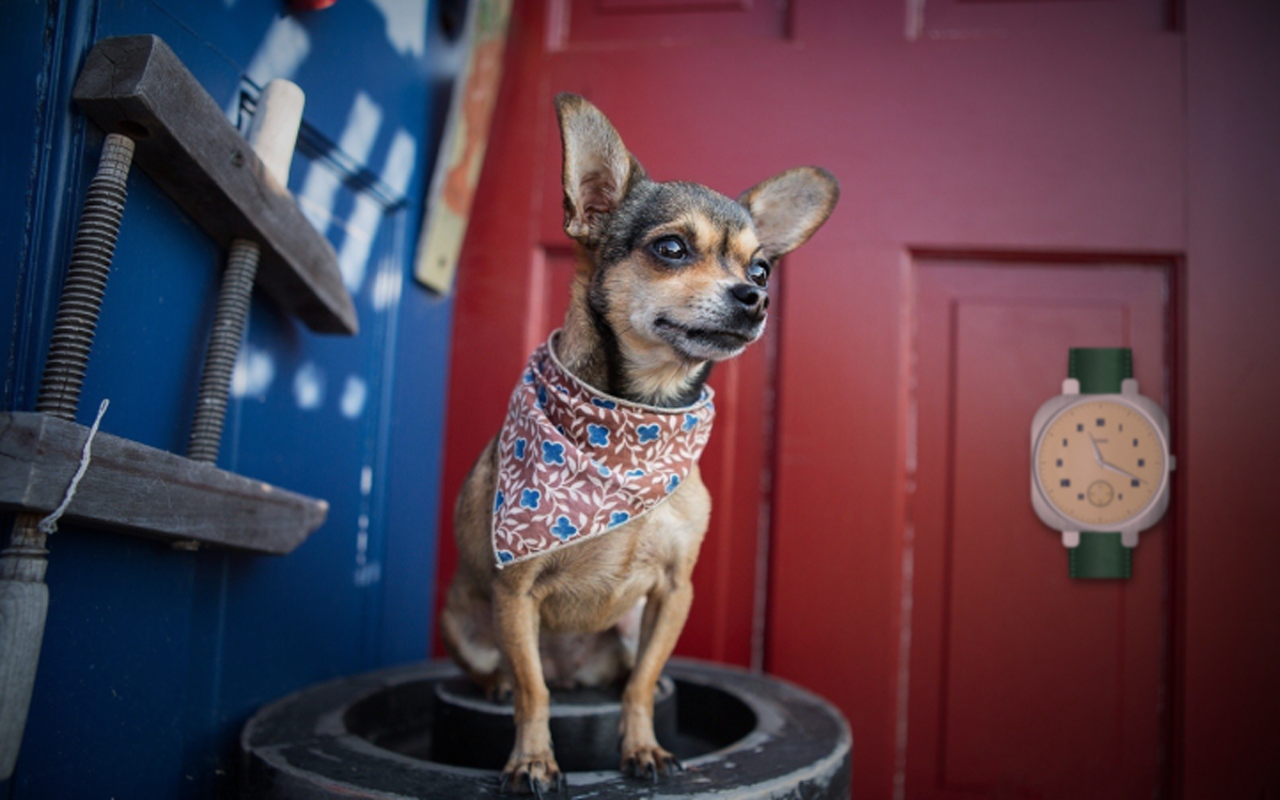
11:19
